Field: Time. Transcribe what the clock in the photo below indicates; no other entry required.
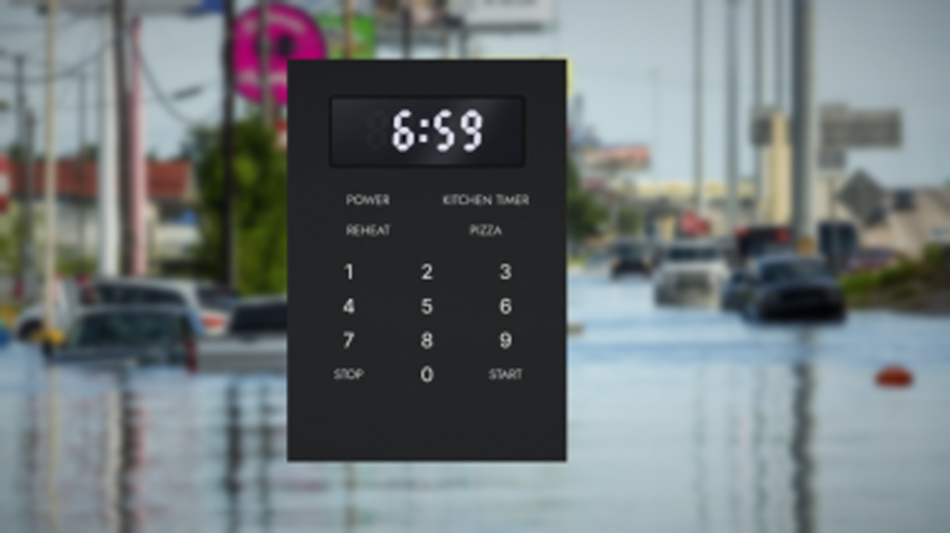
6:59
